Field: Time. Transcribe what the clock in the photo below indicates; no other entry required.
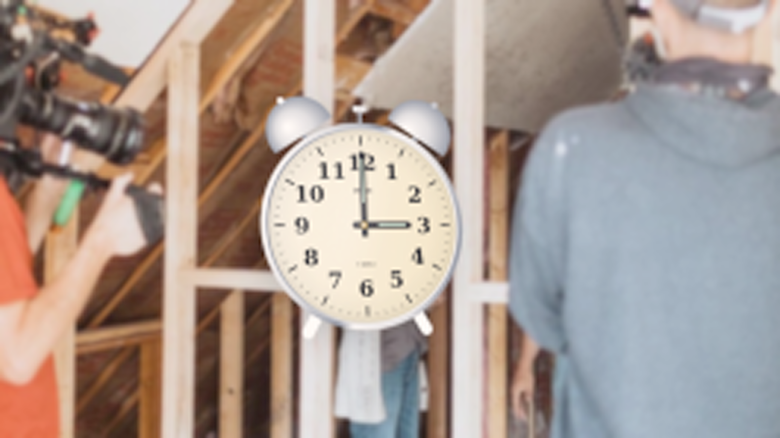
3:00
